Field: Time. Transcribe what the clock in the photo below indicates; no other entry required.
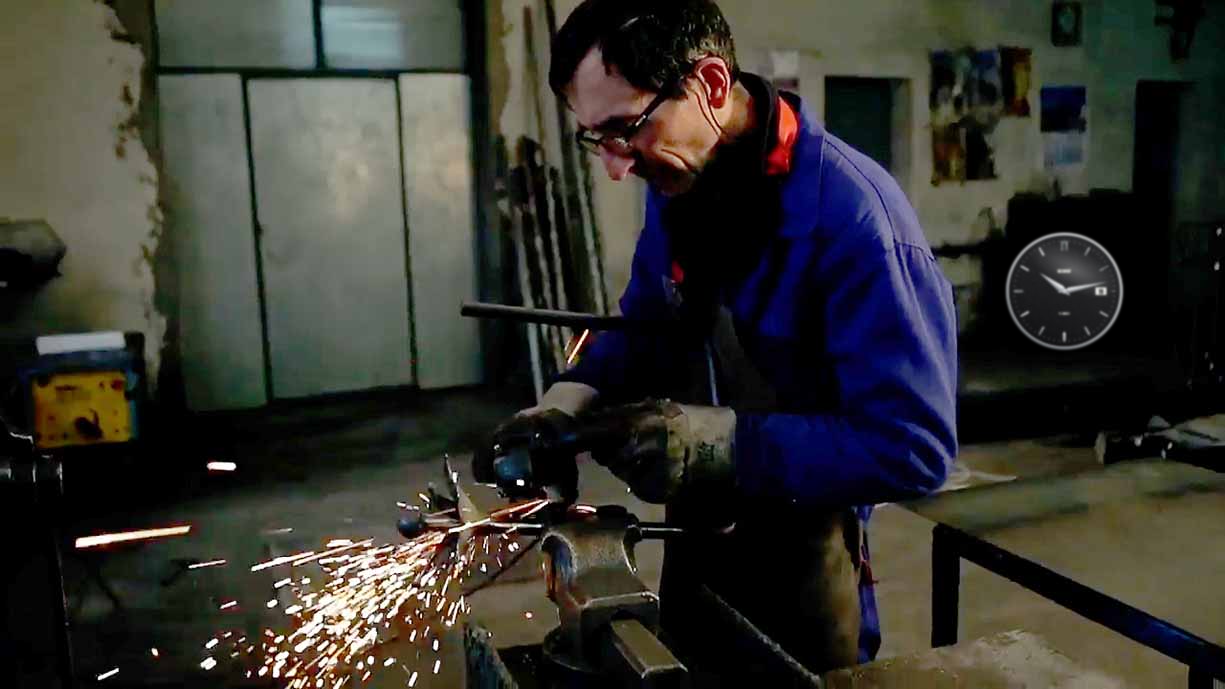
10:13
